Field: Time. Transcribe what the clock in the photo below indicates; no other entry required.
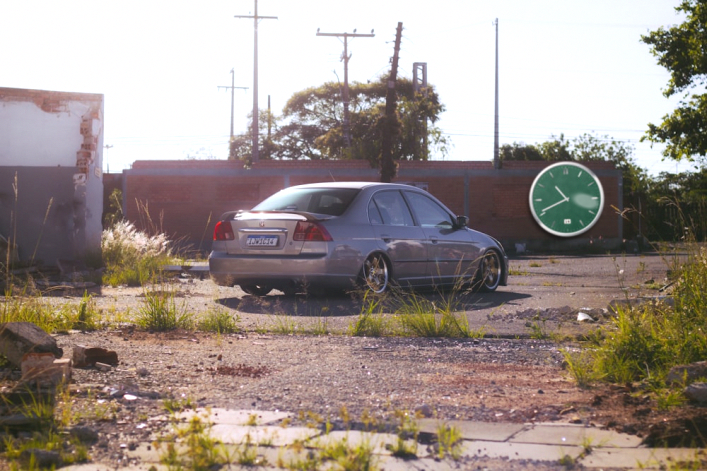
10:41
